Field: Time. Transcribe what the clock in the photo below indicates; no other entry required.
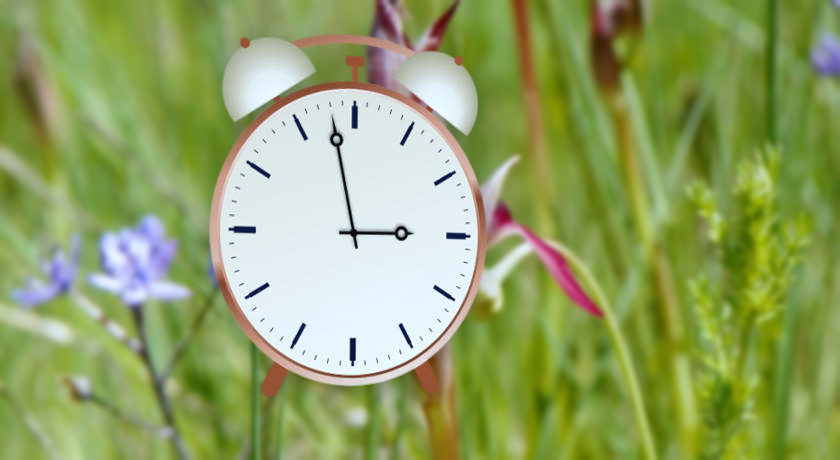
2:58
